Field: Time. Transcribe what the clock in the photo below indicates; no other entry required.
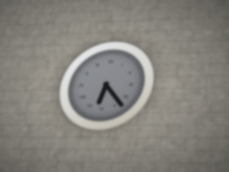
6:23
